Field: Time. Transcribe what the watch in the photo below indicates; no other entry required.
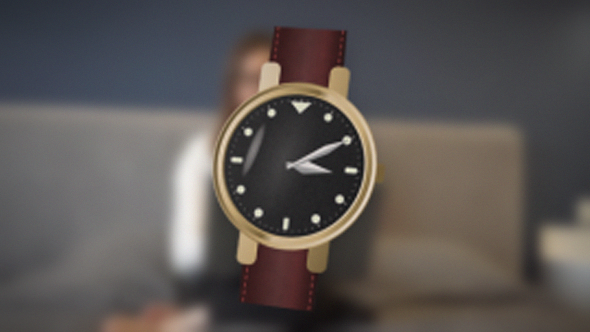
3:10
